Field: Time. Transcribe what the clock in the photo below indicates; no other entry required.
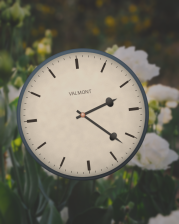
2:22
